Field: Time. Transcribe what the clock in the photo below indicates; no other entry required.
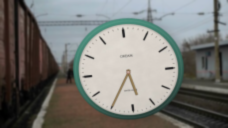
5:35
